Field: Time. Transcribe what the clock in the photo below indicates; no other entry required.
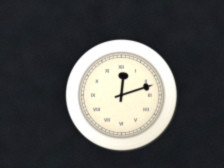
12:12
